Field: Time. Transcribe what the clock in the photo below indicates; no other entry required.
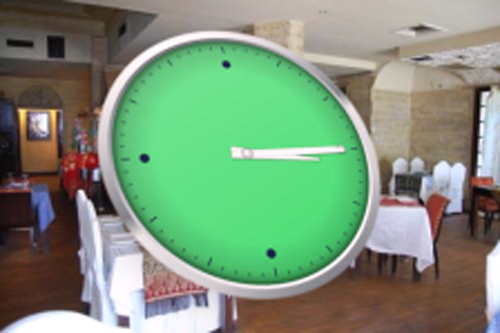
3:15
